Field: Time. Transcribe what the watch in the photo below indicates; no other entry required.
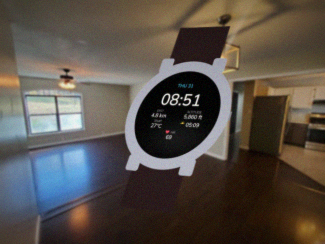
8:51
